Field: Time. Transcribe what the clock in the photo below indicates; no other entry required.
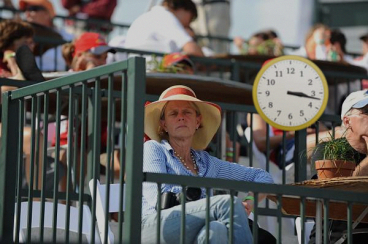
3:17
